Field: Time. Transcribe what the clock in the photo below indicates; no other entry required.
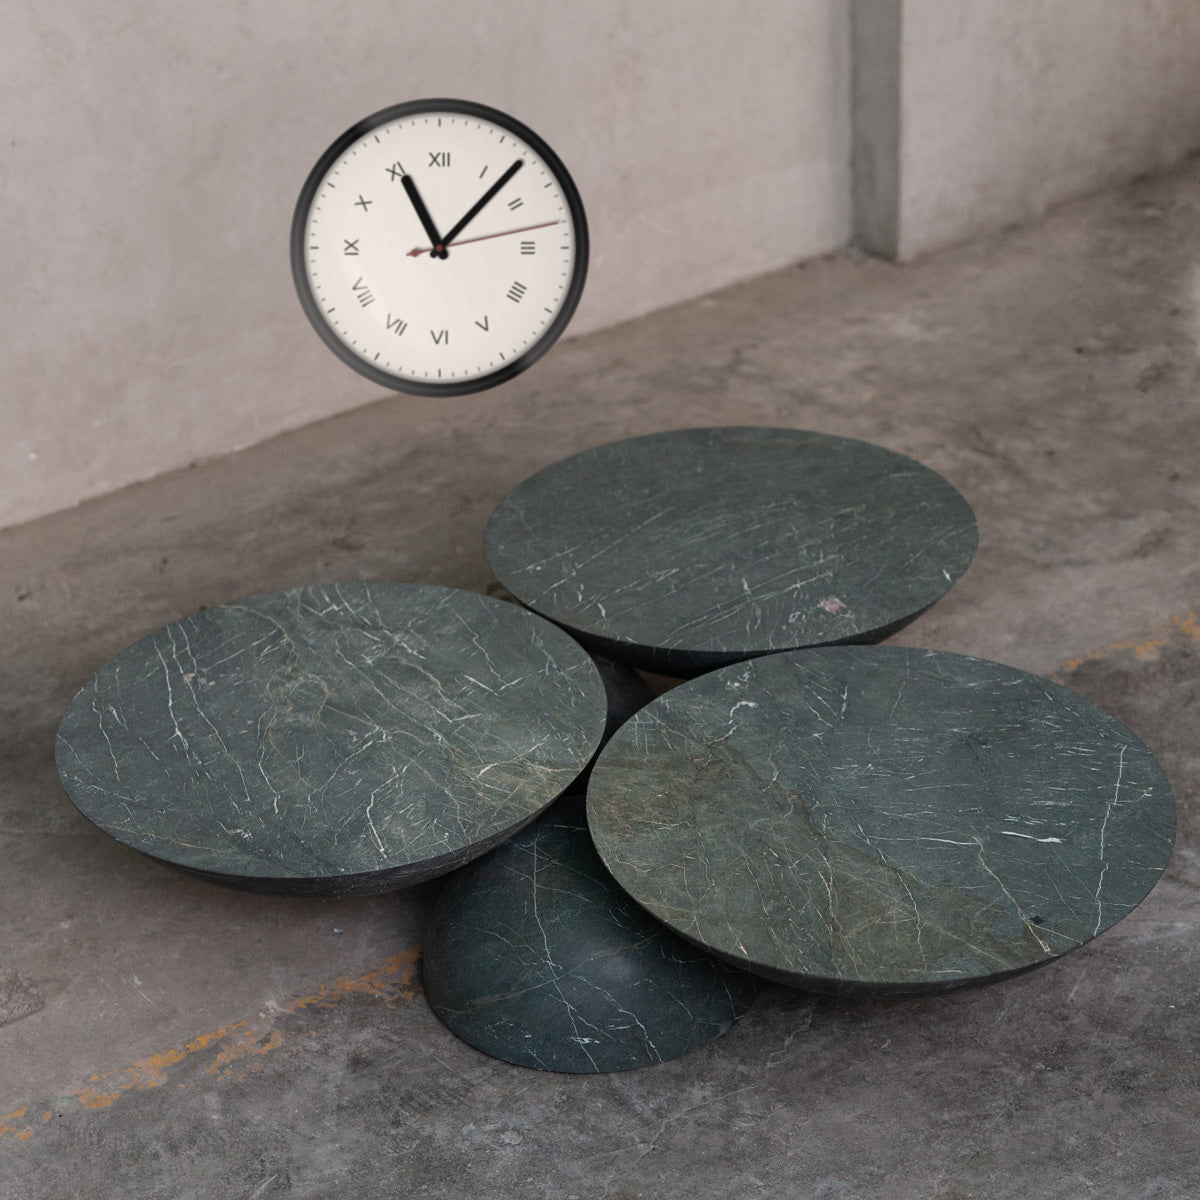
11:07:13
